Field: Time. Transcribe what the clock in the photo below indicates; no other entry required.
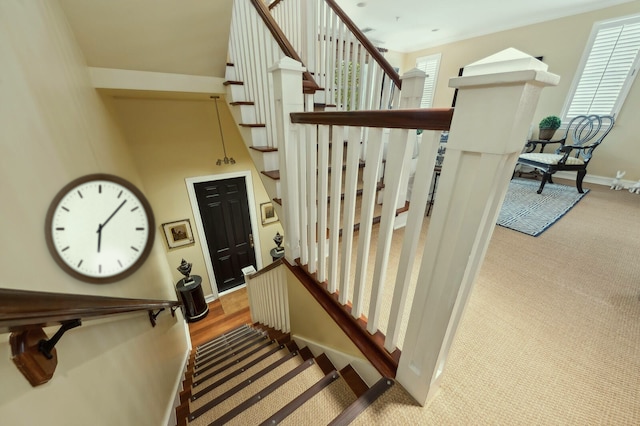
6:07
